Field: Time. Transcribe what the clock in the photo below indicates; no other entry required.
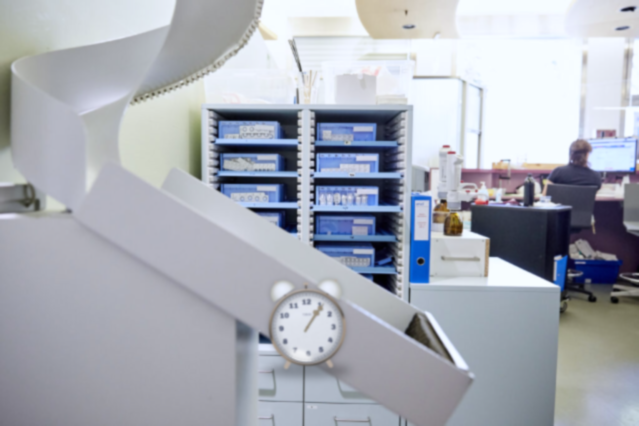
1:06
